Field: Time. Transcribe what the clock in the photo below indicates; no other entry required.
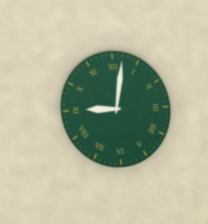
9:02
